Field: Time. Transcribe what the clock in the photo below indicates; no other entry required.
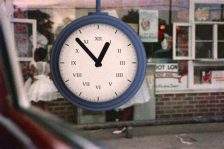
12:53
